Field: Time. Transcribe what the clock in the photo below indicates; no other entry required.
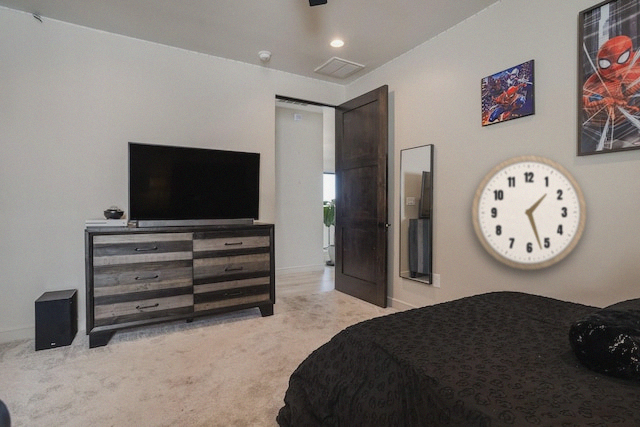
1:27
